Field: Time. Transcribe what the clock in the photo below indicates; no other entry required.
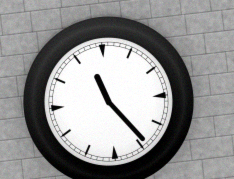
11:24
